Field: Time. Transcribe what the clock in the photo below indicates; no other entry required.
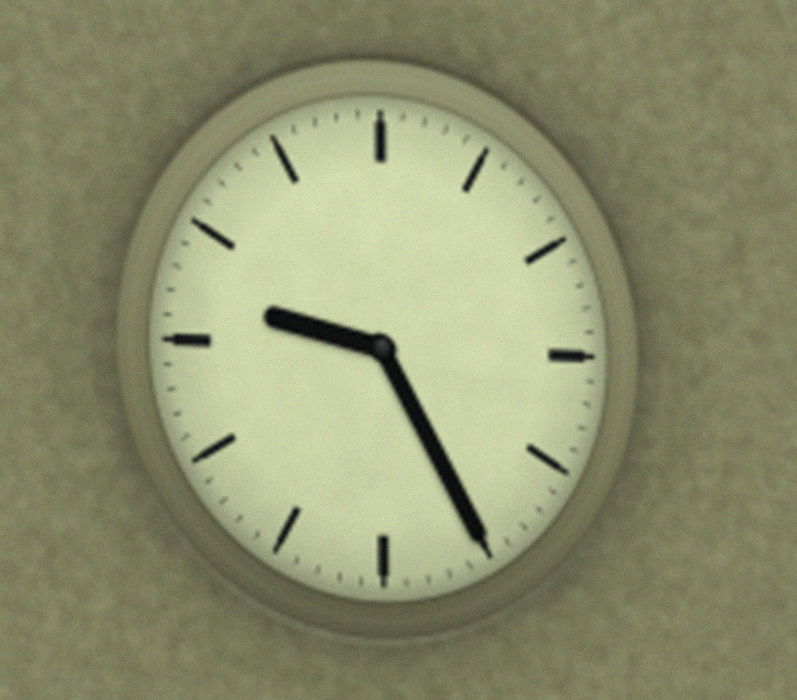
9:25
